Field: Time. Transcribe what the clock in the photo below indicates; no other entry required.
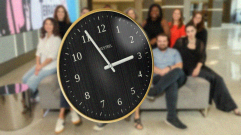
2:56
